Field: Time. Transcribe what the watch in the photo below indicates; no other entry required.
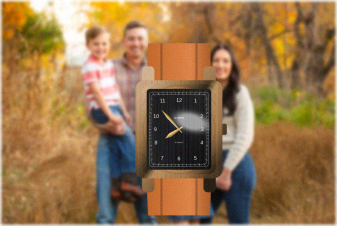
7:53
